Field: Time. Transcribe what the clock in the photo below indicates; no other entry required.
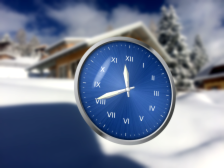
11:41
